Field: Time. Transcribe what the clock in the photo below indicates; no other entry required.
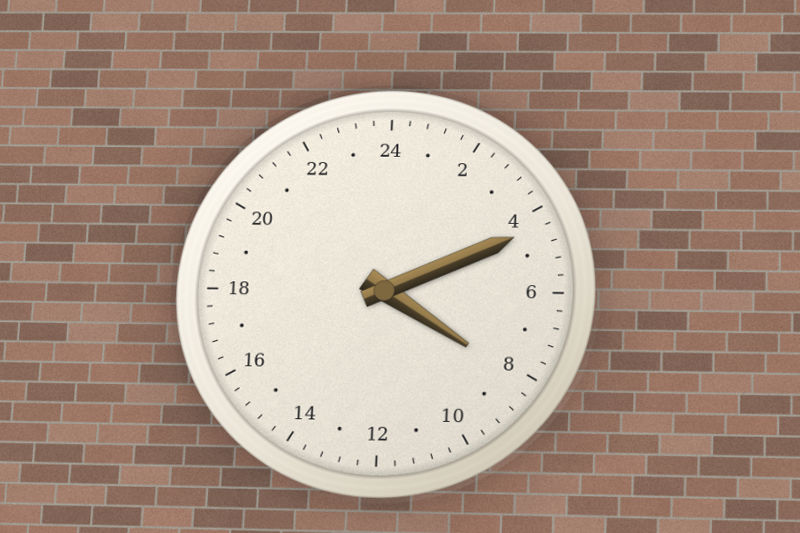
8:11
